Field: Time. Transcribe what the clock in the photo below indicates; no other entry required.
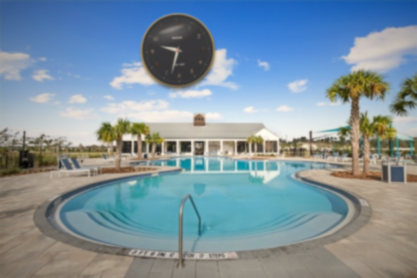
9:33
